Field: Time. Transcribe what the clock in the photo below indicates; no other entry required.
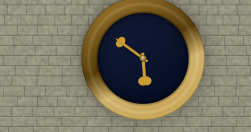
5:51
